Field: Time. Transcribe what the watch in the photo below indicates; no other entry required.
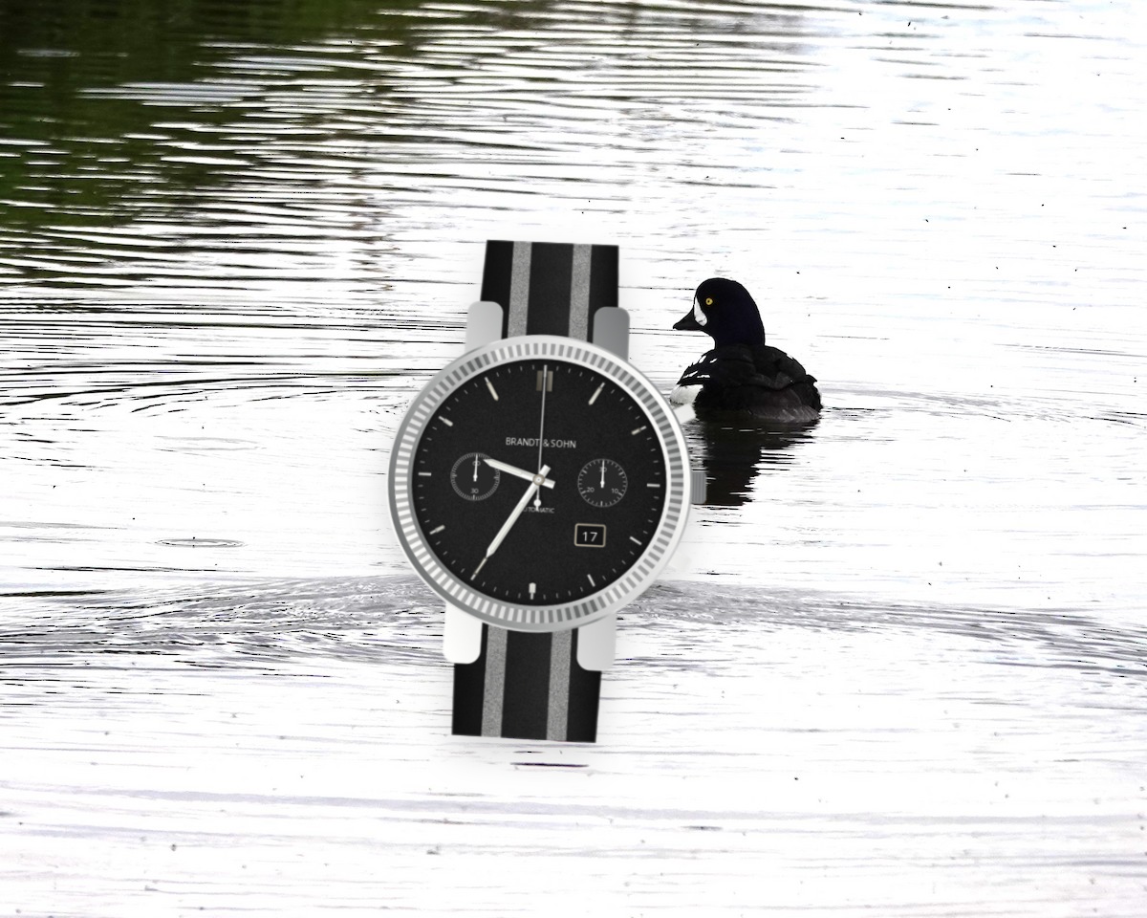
9:35
